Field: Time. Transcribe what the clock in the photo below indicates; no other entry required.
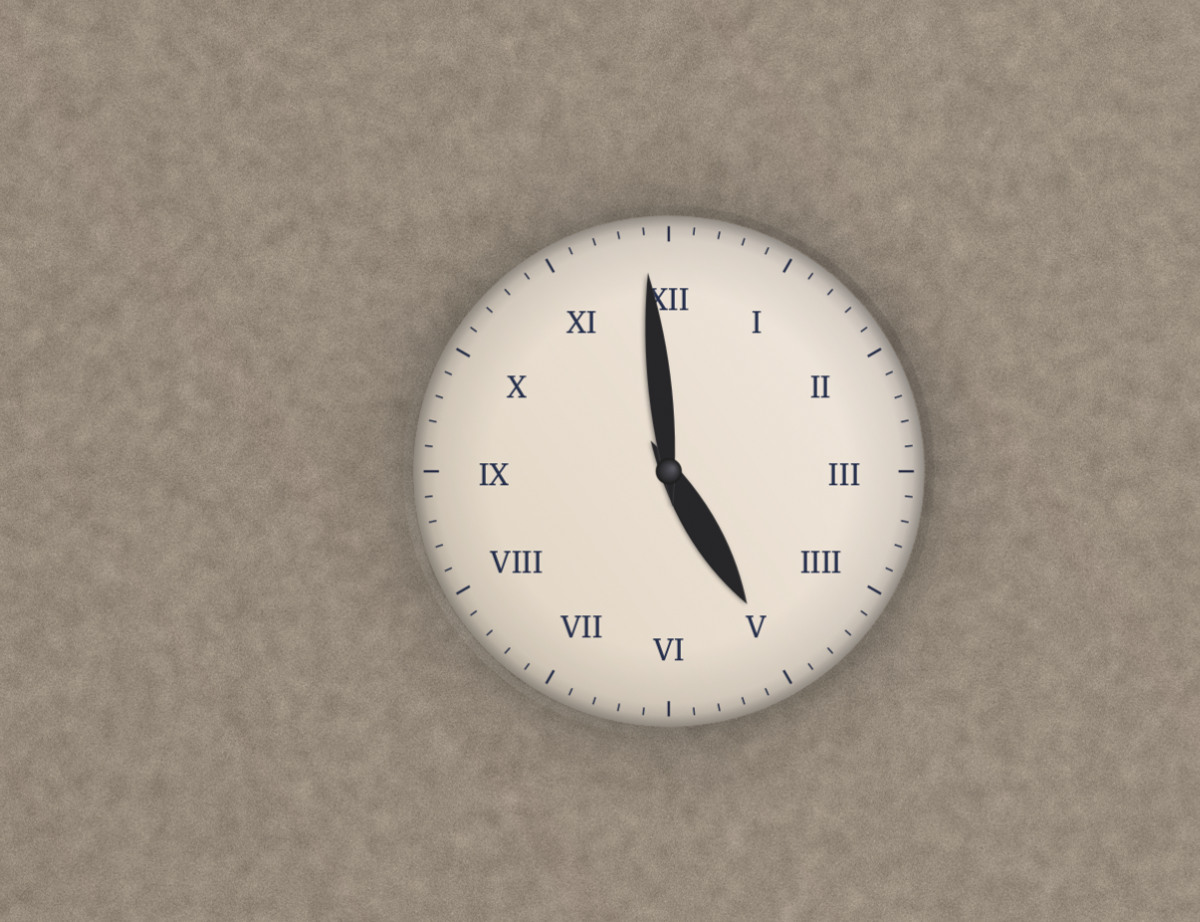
4:59
